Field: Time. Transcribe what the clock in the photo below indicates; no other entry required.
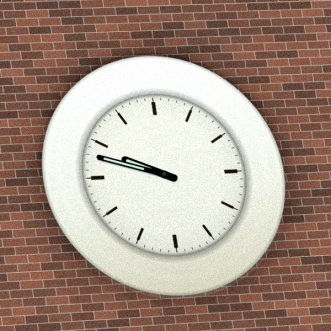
9:48
